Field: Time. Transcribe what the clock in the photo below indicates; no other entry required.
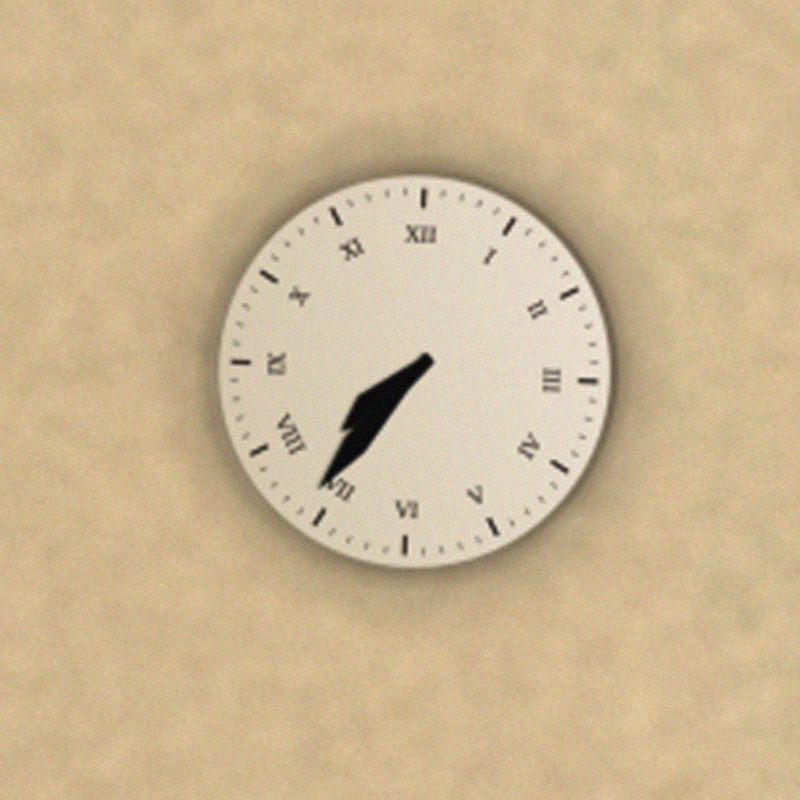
7:36
